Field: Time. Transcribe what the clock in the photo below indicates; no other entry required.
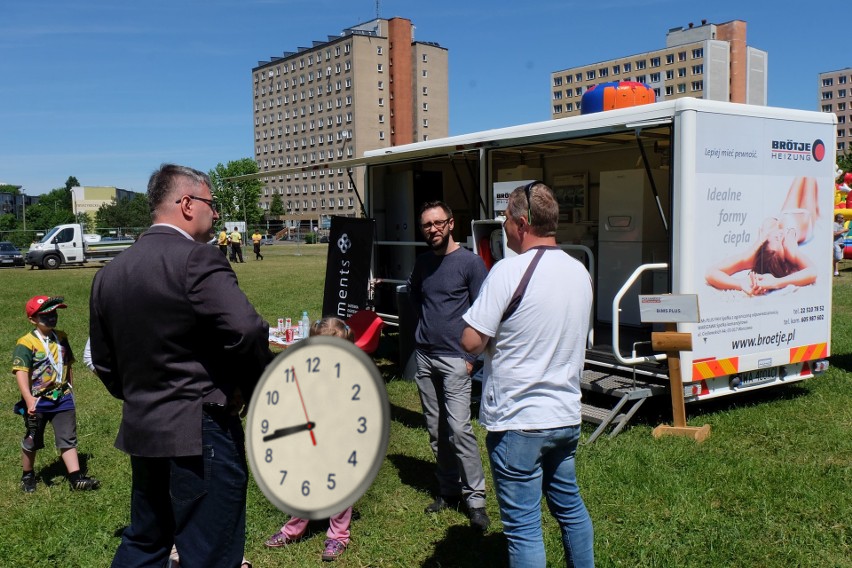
8:42:56
